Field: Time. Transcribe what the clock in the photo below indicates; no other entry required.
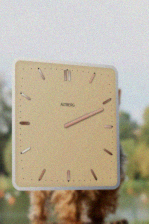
2:11
